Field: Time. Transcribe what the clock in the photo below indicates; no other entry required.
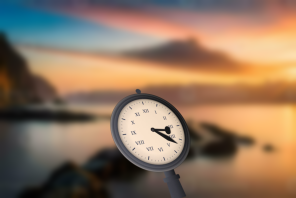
3:22
